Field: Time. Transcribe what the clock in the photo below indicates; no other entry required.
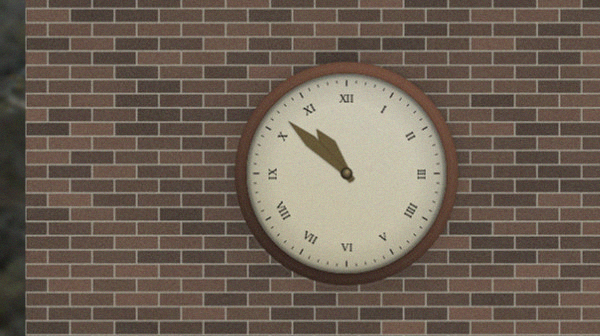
10:52
